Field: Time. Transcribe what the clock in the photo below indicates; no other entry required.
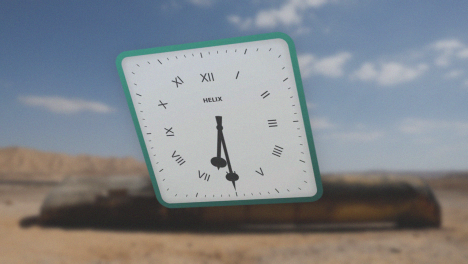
6:30
